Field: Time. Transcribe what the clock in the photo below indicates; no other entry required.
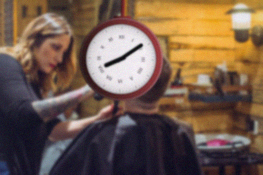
8:09
